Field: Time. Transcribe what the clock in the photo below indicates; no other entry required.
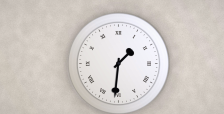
1:31
